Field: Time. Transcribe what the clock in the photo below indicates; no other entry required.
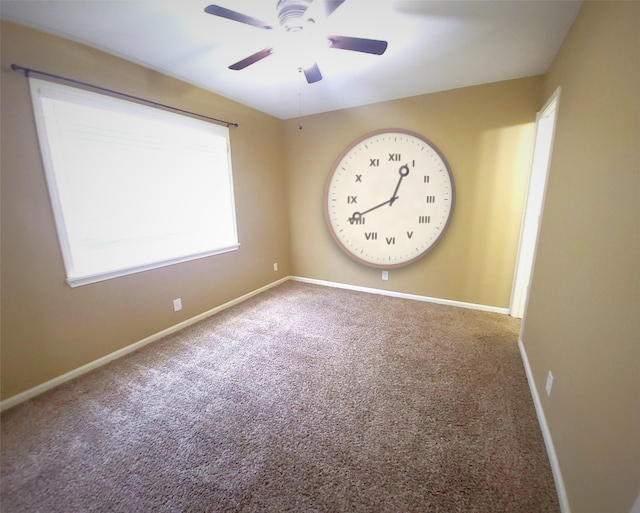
12:41
